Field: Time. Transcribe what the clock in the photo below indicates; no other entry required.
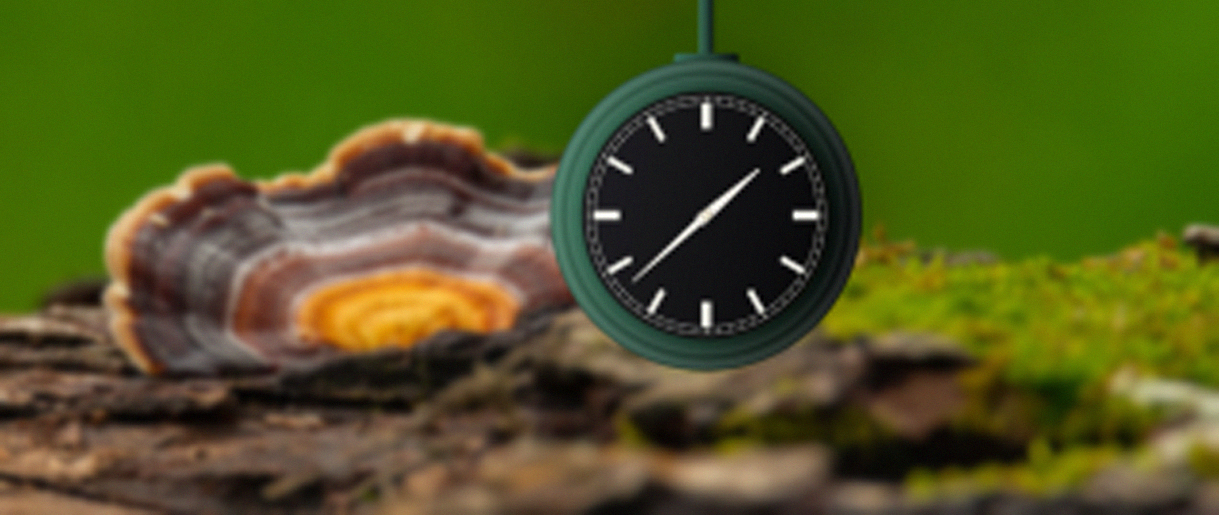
1:38
